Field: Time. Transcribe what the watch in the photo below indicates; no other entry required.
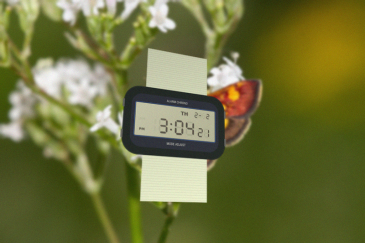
3:04:21
